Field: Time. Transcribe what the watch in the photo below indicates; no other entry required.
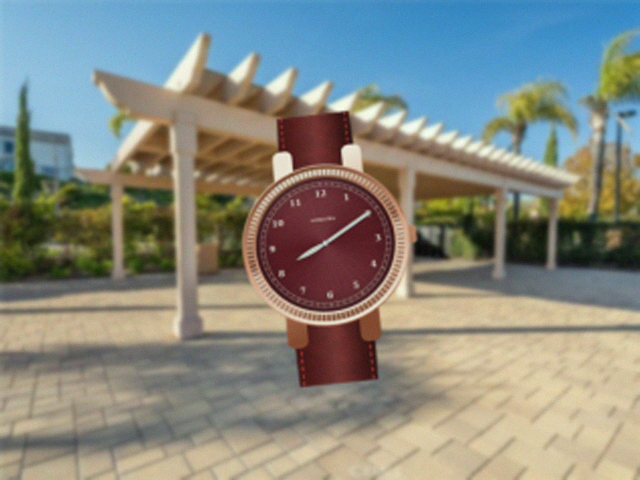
8:10
